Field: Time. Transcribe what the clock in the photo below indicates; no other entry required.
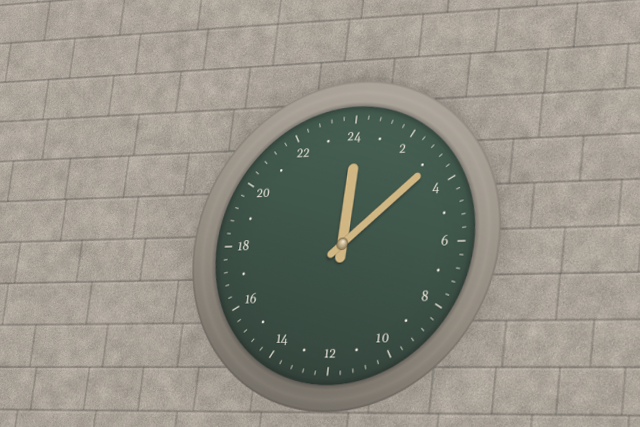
0:08
